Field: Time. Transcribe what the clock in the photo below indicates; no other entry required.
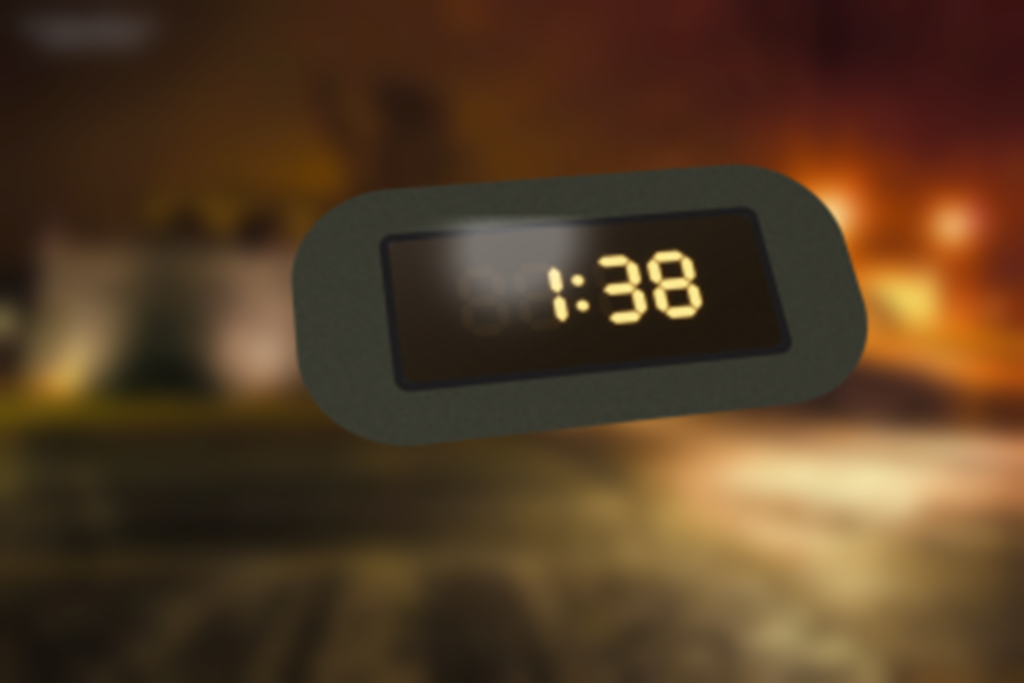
1:38
